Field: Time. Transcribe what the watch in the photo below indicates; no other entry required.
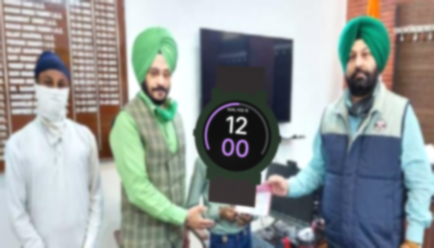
12:00
